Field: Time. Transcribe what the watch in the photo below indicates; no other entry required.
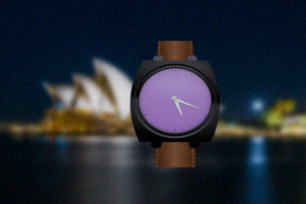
5:19
